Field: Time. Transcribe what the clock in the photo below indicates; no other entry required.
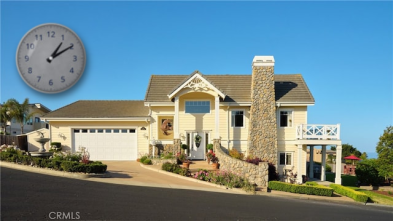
1:10
